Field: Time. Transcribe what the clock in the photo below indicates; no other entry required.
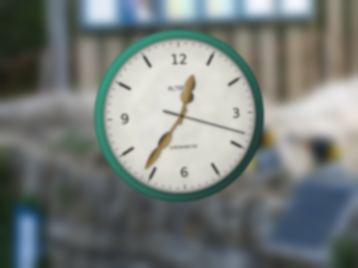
12:36:18
